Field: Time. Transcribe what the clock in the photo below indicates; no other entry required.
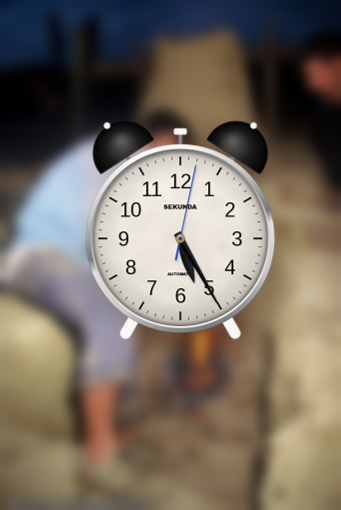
5:25:02
